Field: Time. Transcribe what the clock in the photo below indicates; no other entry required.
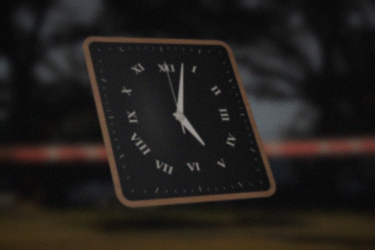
5:03:00
